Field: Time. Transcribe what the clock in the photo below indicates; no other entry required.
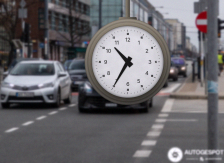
10:35
